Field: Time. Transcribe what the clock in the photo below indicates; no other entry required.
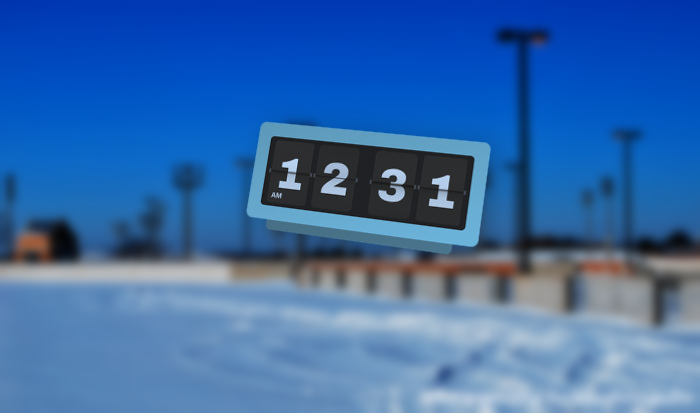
12:31
